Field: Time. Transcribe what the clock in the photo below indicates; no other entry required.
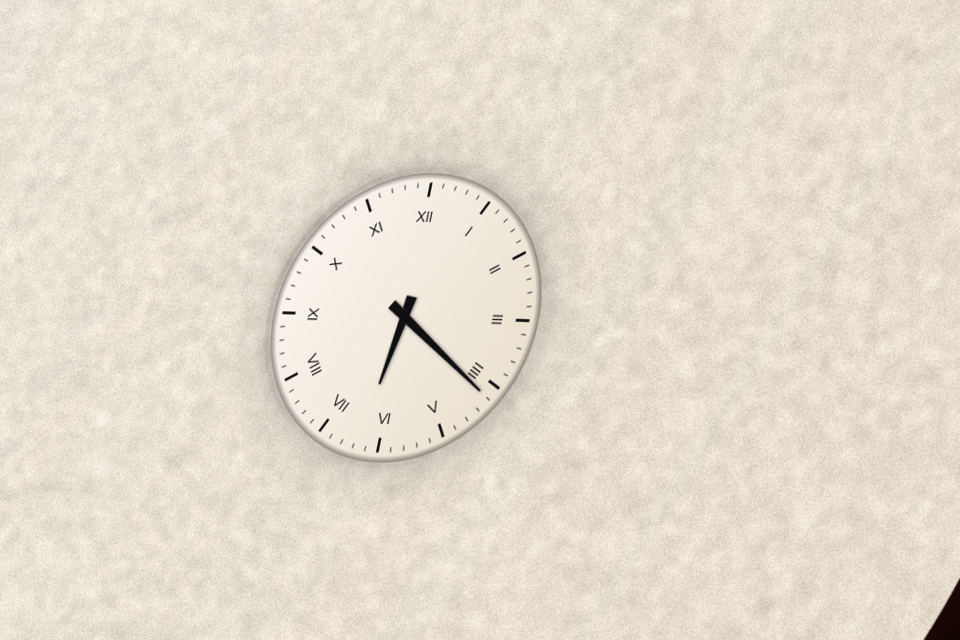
6:21
